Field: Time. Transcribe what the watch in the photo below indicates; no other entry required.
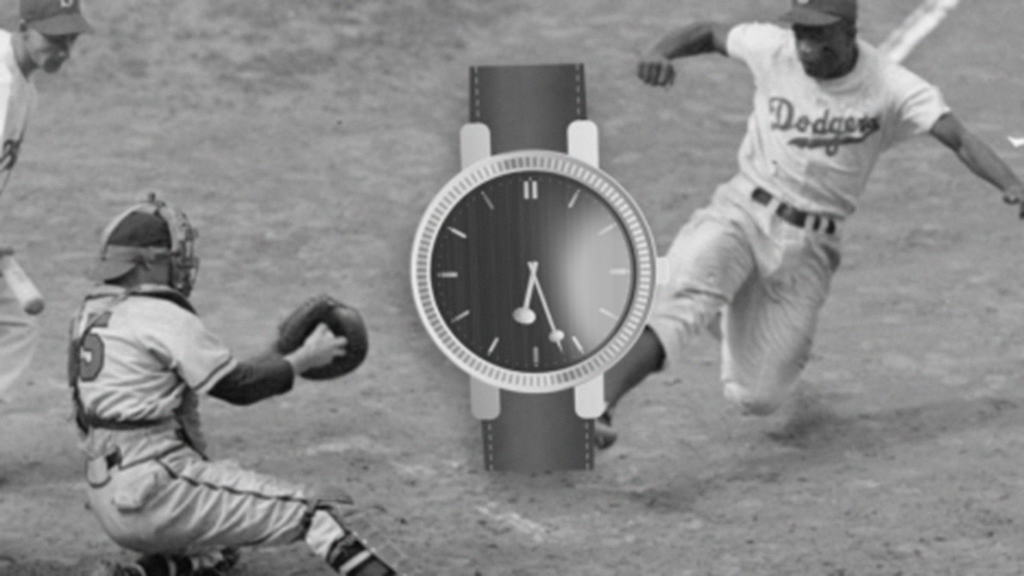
6:27
